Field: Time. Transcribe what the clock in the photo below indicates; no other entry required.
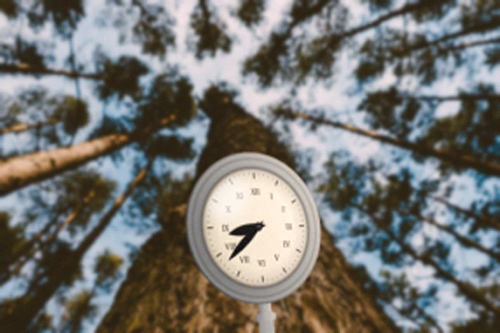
8:38
